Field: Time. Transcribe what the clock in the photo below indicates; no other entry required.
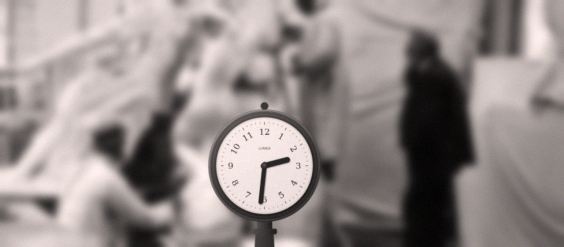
2:31
